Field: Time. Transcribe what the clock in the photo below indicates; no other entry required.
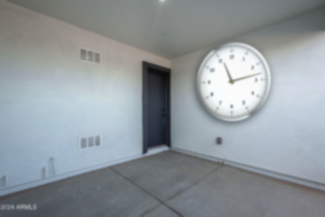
11:13
